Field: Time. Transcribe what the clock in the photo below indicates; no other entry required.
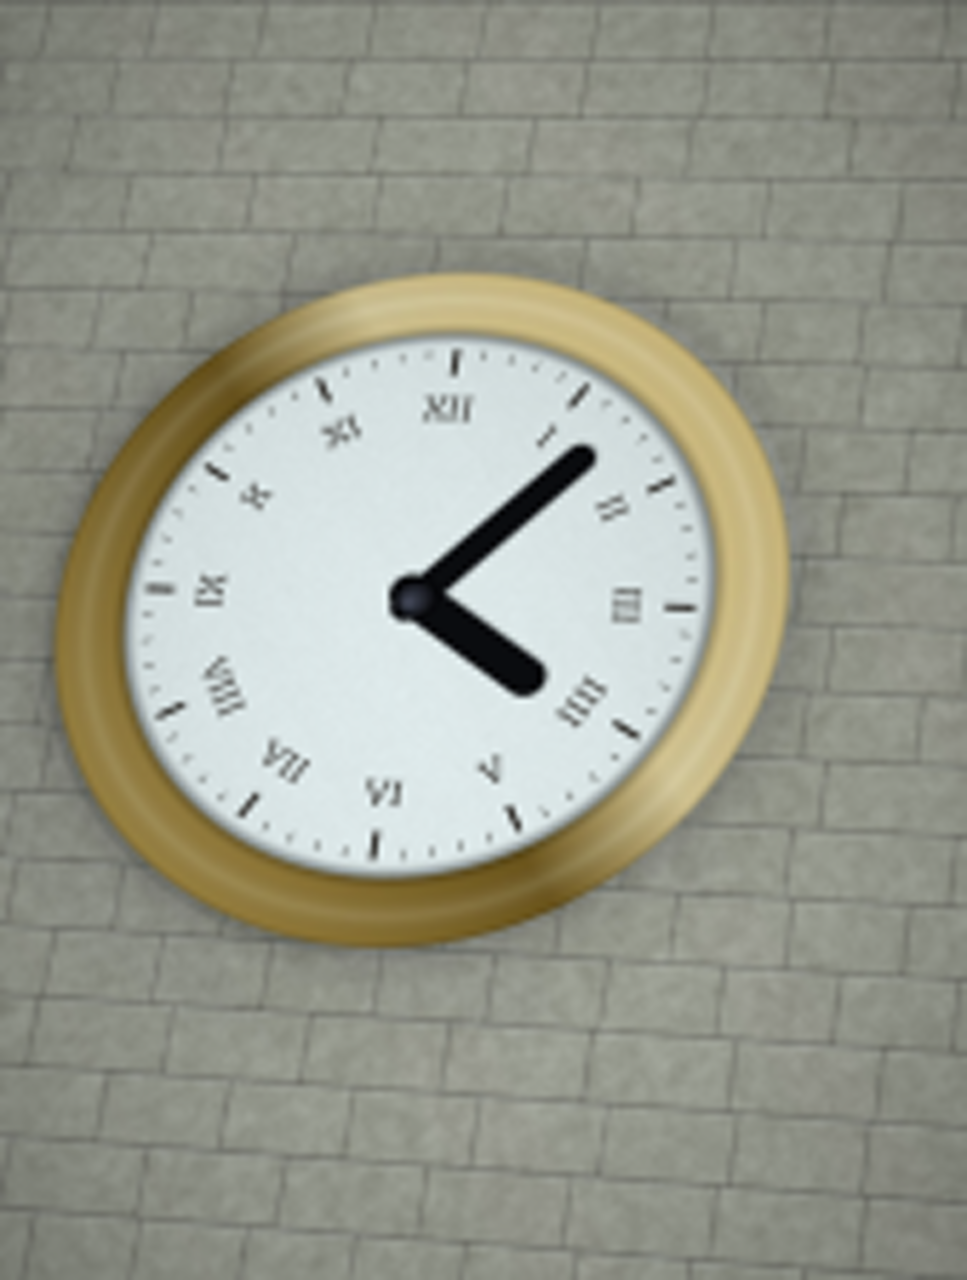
4:07
